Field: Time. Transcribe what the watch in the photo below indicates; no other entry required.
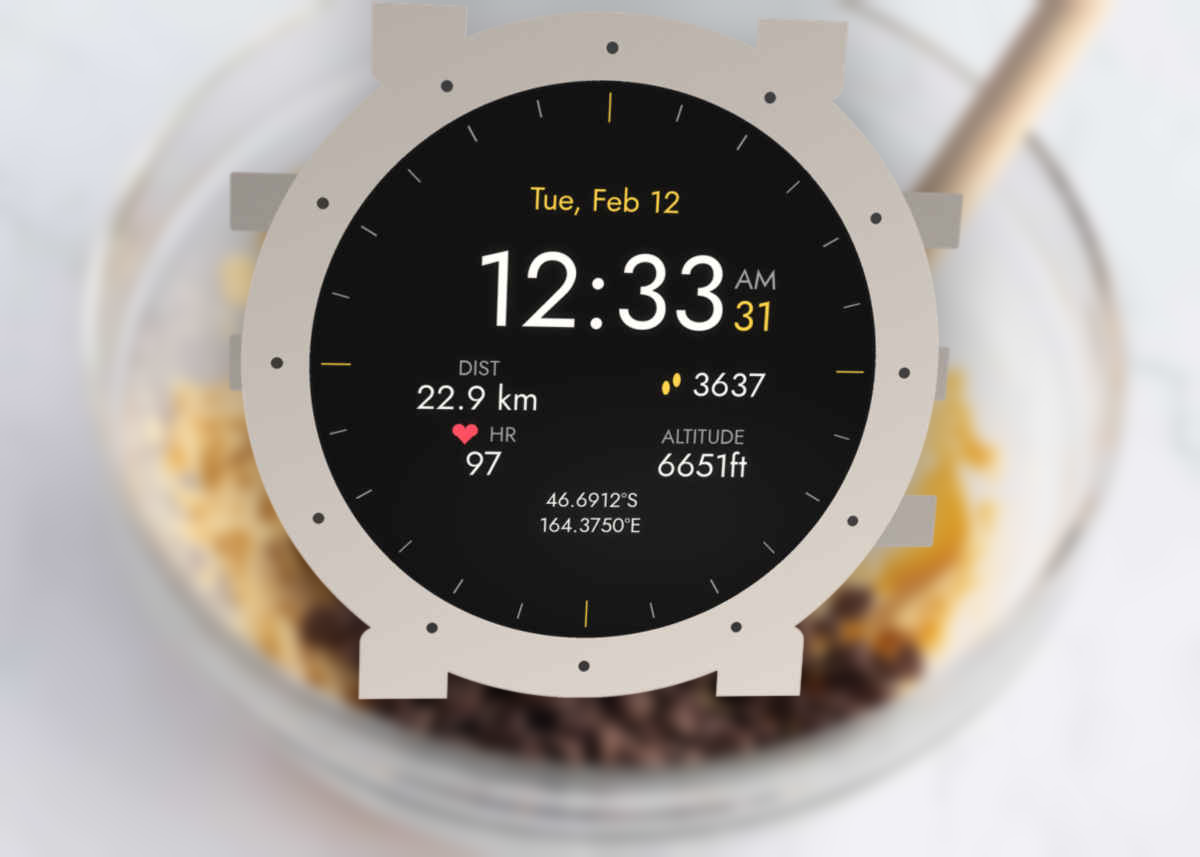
12:33:31
